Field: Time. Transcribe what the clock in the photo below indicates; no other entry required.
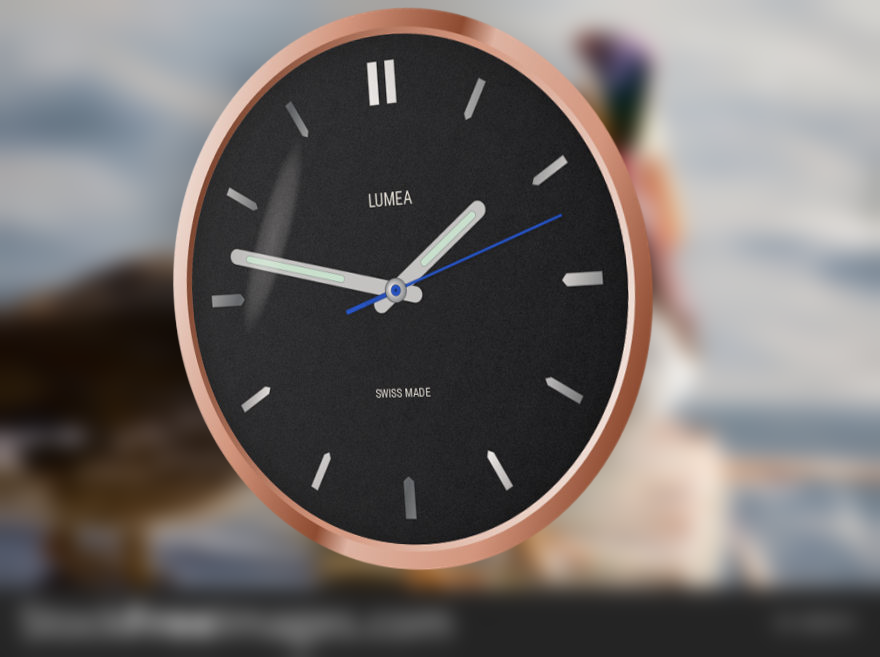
1:47:12
